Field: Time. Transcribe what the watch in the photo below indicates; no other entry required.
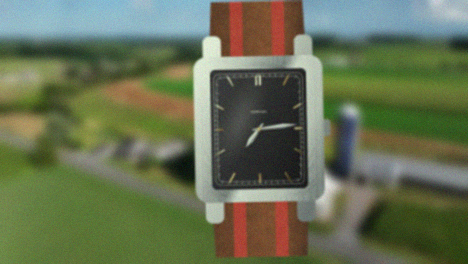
7:14
